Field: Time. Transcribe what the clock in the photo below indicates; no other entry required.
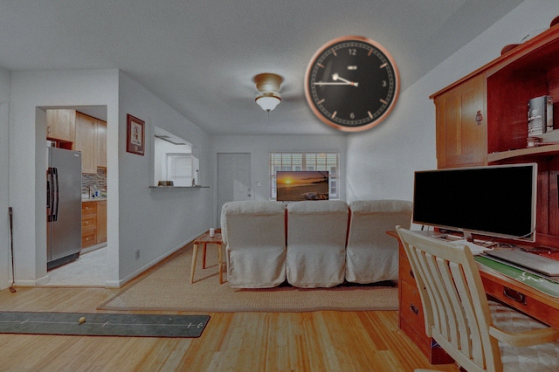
9:45
